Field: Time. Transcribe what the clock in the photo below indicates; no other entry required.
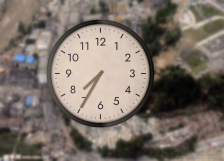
7:35
